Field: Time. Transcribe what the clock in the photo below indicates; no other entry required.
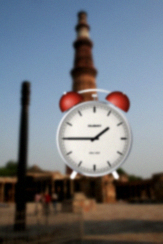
1:45
